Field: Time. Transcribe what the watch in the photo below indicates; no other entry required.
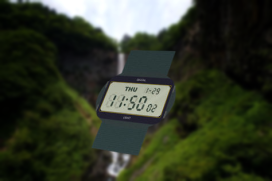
11:50:02
